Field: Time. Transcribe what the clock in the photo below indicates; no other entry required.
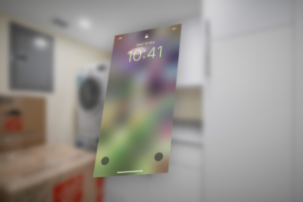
10:41
